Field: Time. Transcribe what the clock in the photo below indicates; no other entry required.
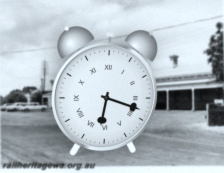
6:18
